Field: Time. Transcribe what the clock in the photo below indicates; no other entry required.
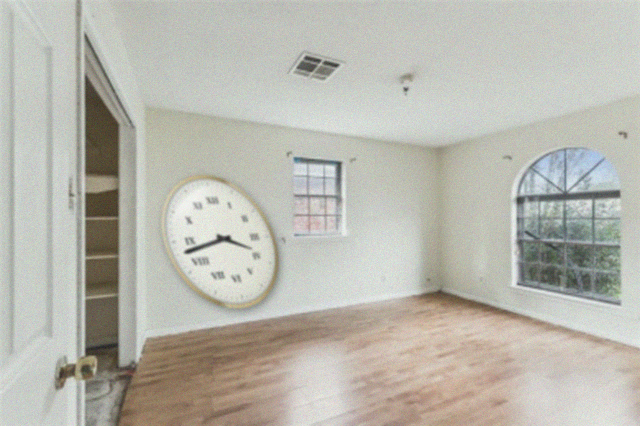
3:43
